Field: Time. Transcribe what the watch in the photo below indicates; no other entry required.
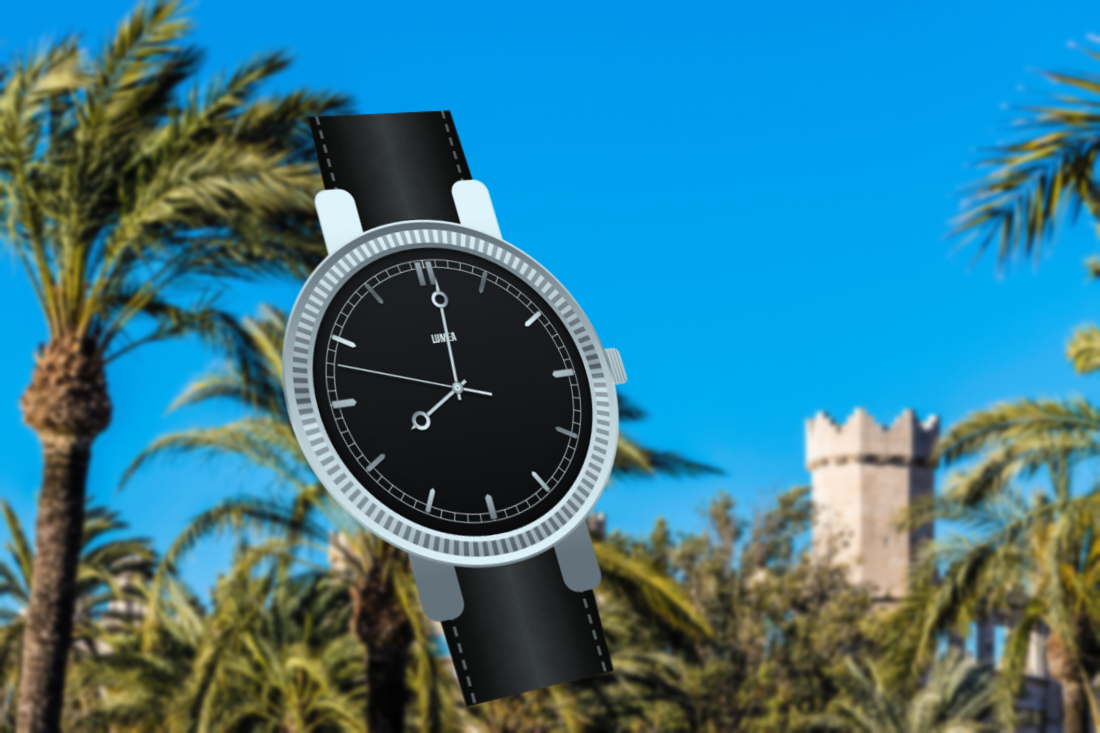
8:00:48
